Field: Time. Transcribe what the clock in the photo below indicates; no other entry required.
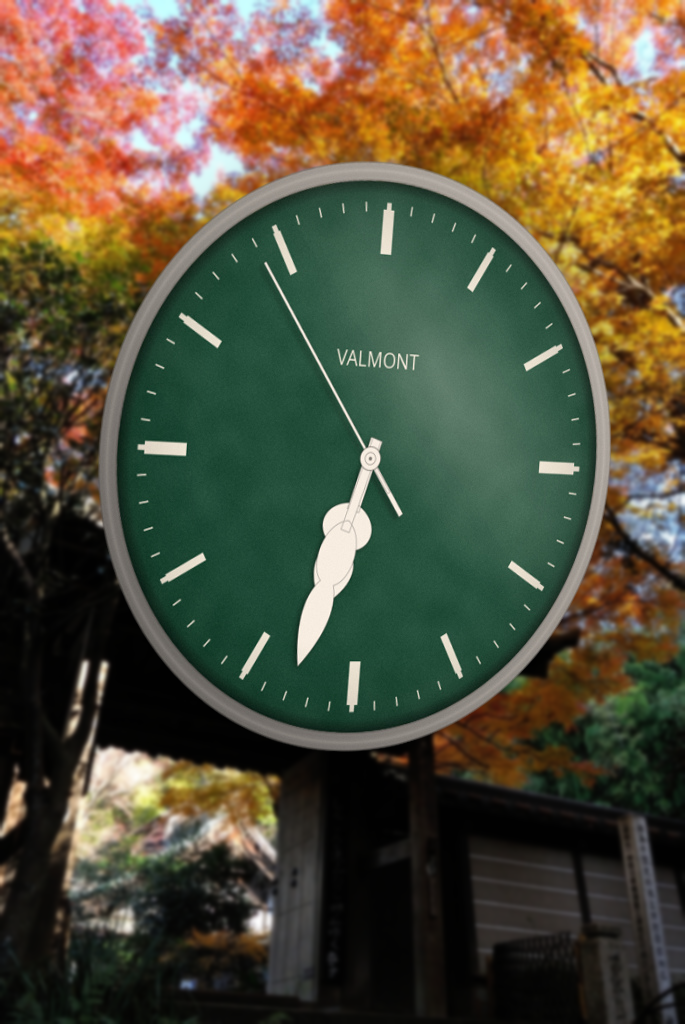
6:32:54
